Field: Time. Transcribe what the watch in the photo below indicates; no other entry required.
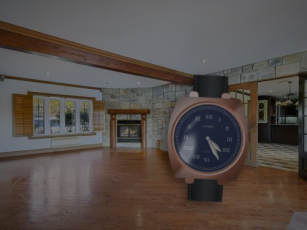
4:25
